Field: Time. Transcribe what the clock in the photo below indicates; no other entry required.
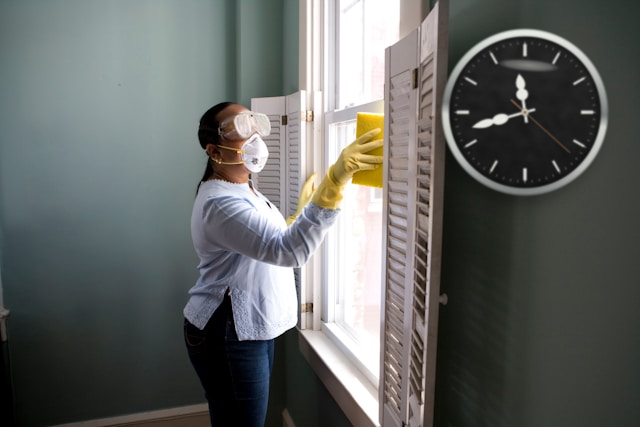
11:42:22
